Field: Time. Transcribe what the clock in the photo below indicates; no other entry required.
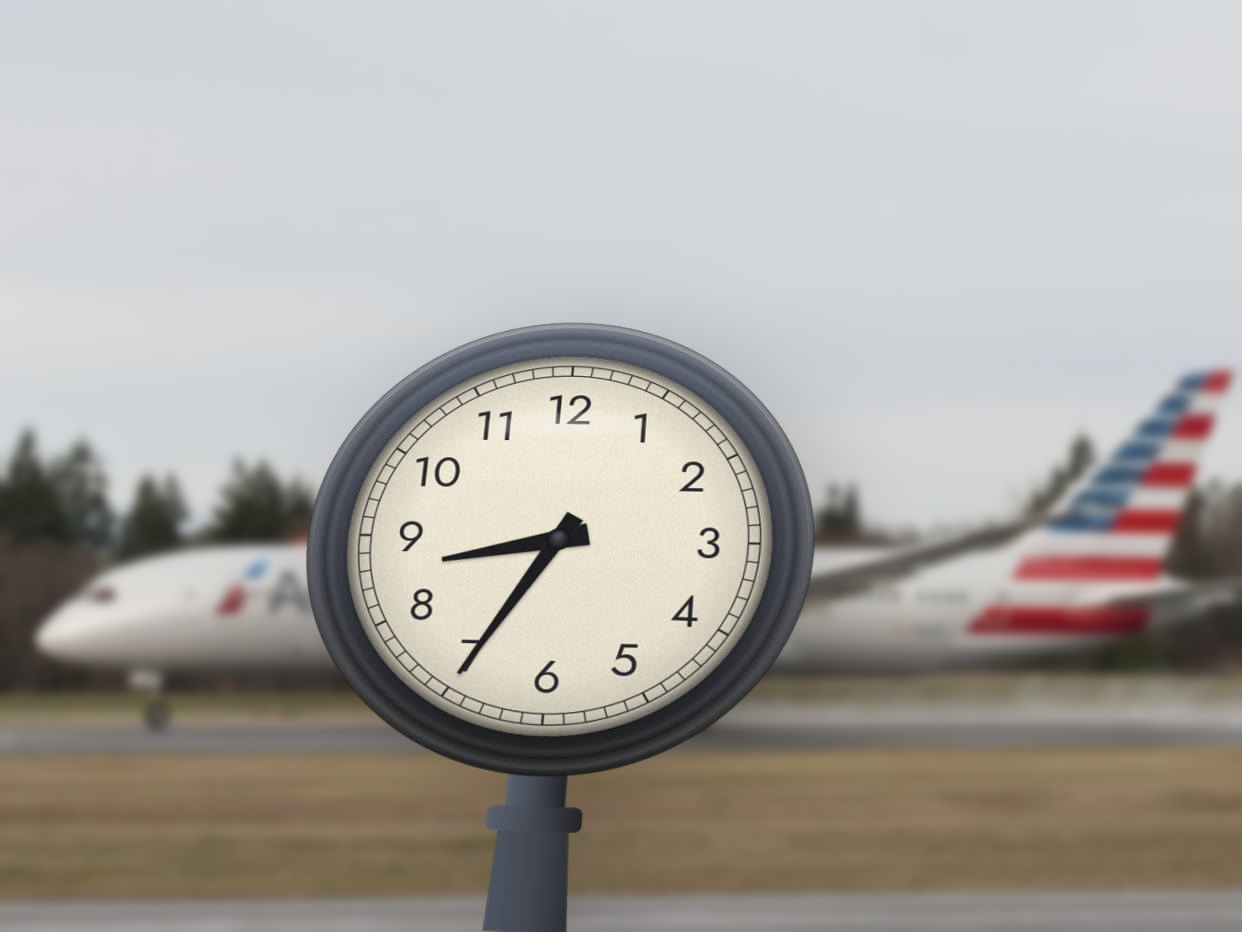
8:35
